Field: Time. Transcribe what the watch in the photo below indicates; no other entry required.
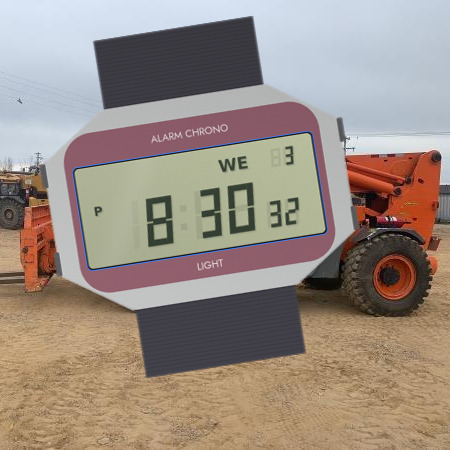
8:30:32
